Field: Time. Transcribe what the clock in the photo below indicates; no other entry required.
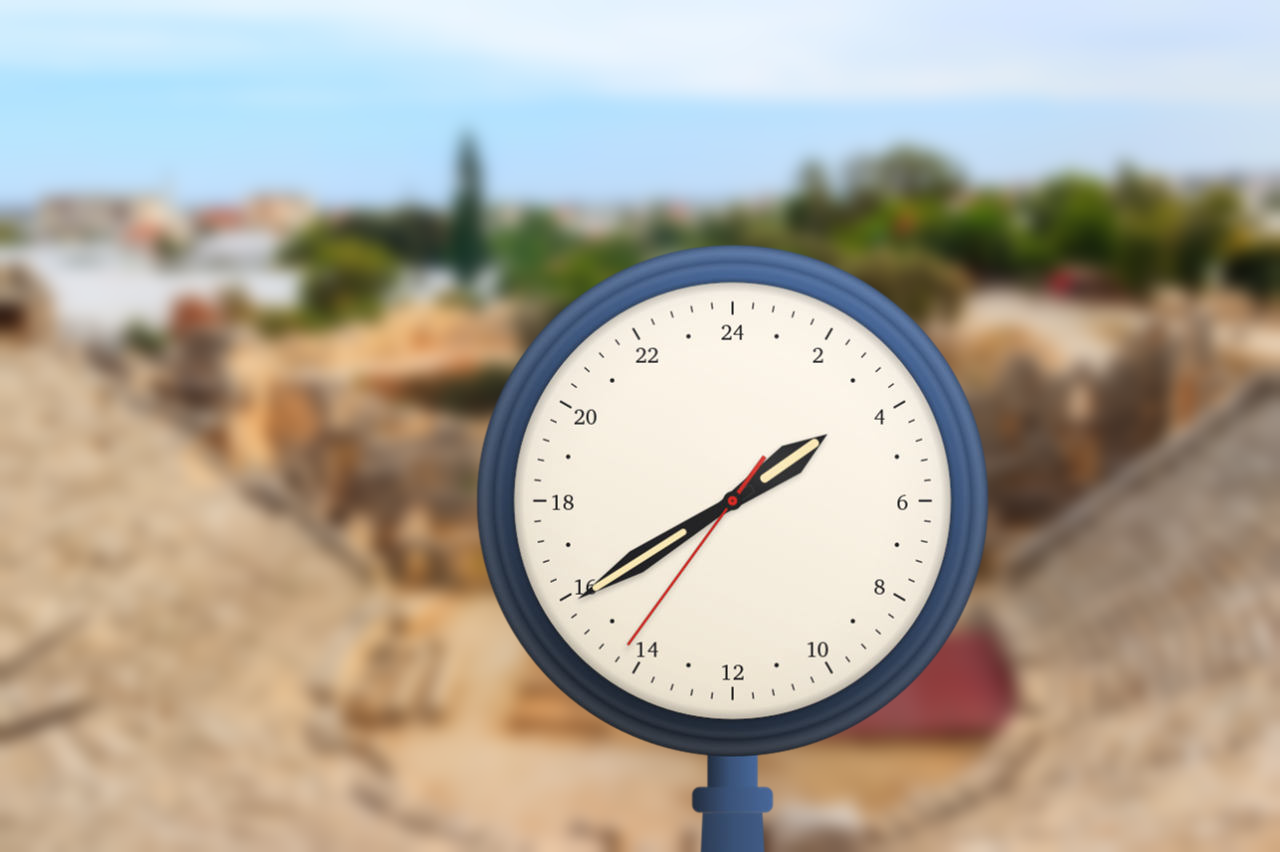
3:39:36
